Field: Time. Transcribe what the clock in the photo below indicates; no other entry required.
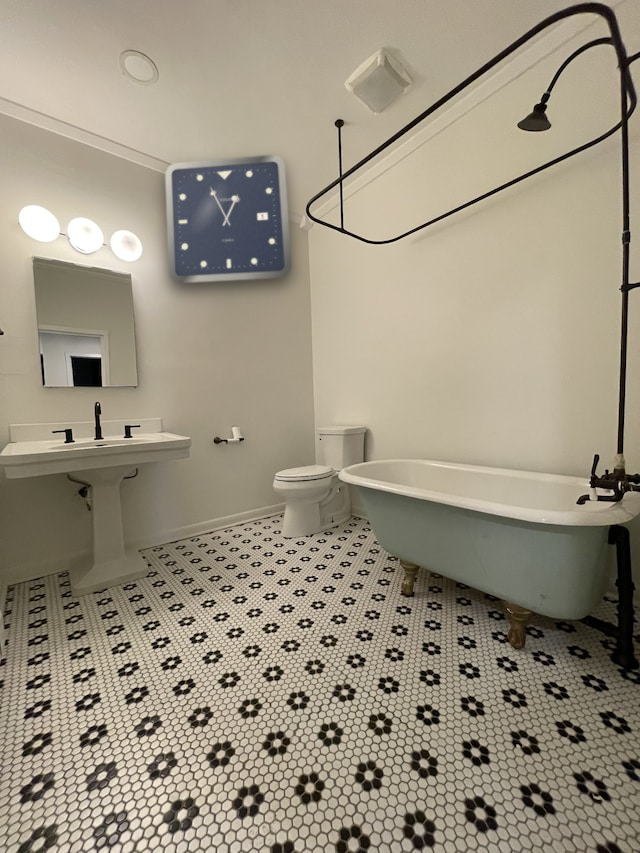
12:56
